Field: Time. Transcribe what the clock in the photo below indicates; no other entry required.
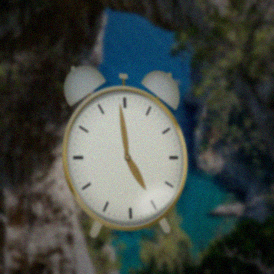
4:59
